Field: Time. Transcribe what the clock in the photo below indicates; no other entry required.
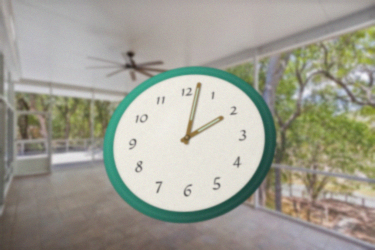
2:02
